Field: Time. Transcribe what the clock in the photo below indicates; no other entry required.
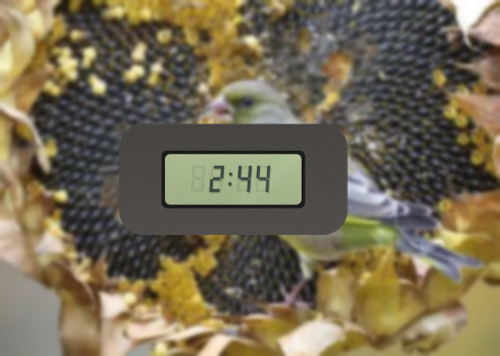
2:44
